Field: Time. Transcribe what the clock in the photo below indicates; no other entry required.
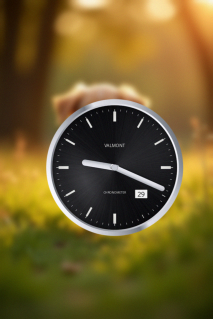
9:19
